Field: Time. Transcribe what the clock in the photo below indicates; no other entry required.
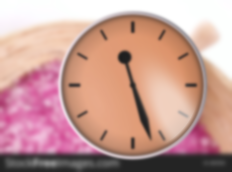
11:27
